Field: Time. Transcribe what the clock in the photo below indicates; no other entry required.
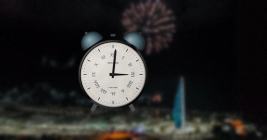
3:01
